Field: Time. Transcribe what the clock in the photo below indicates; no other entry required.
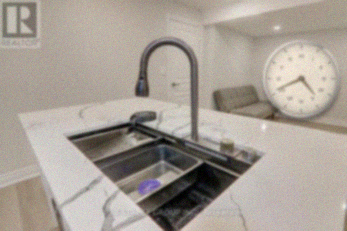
4:41
